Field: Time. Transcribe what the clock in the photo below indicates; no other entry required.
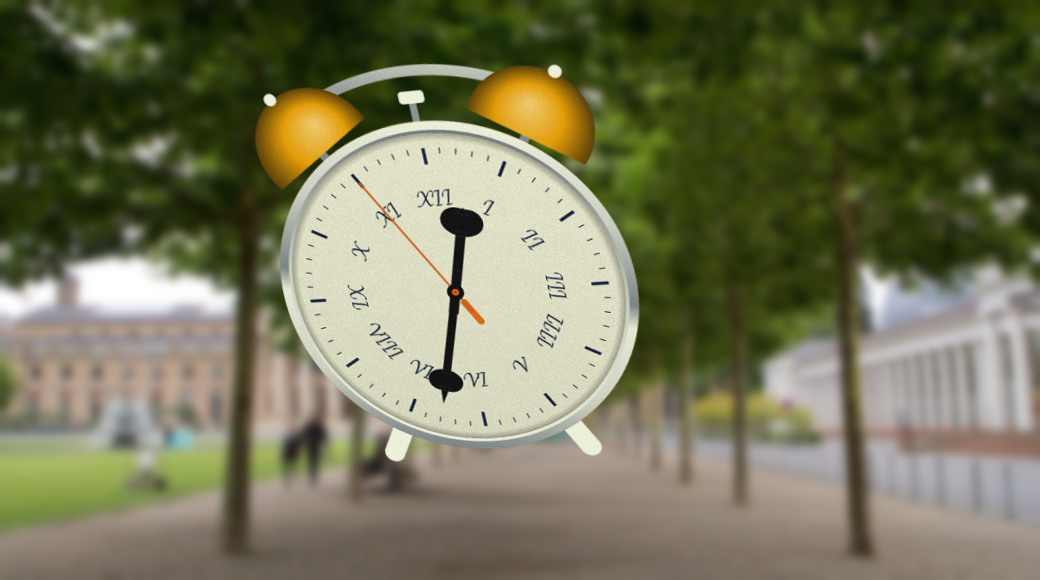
12:32:55
